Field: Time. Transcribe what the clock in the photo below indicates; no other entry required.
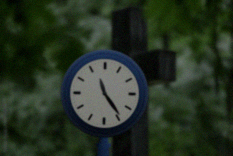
11:24
